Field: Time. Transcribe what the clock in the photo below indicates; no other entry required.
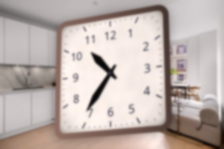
10:36
